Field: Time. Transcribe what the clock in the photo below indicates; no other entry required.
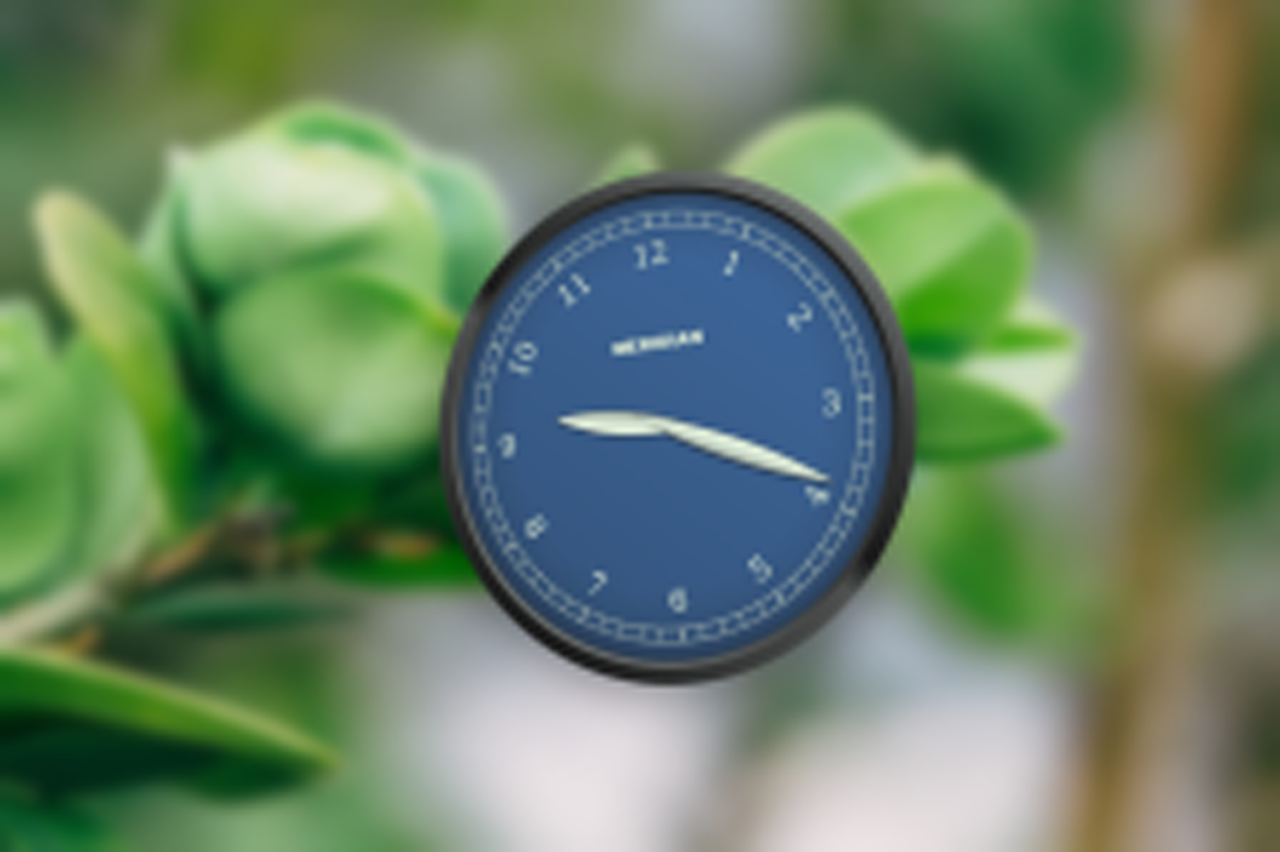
9:19
